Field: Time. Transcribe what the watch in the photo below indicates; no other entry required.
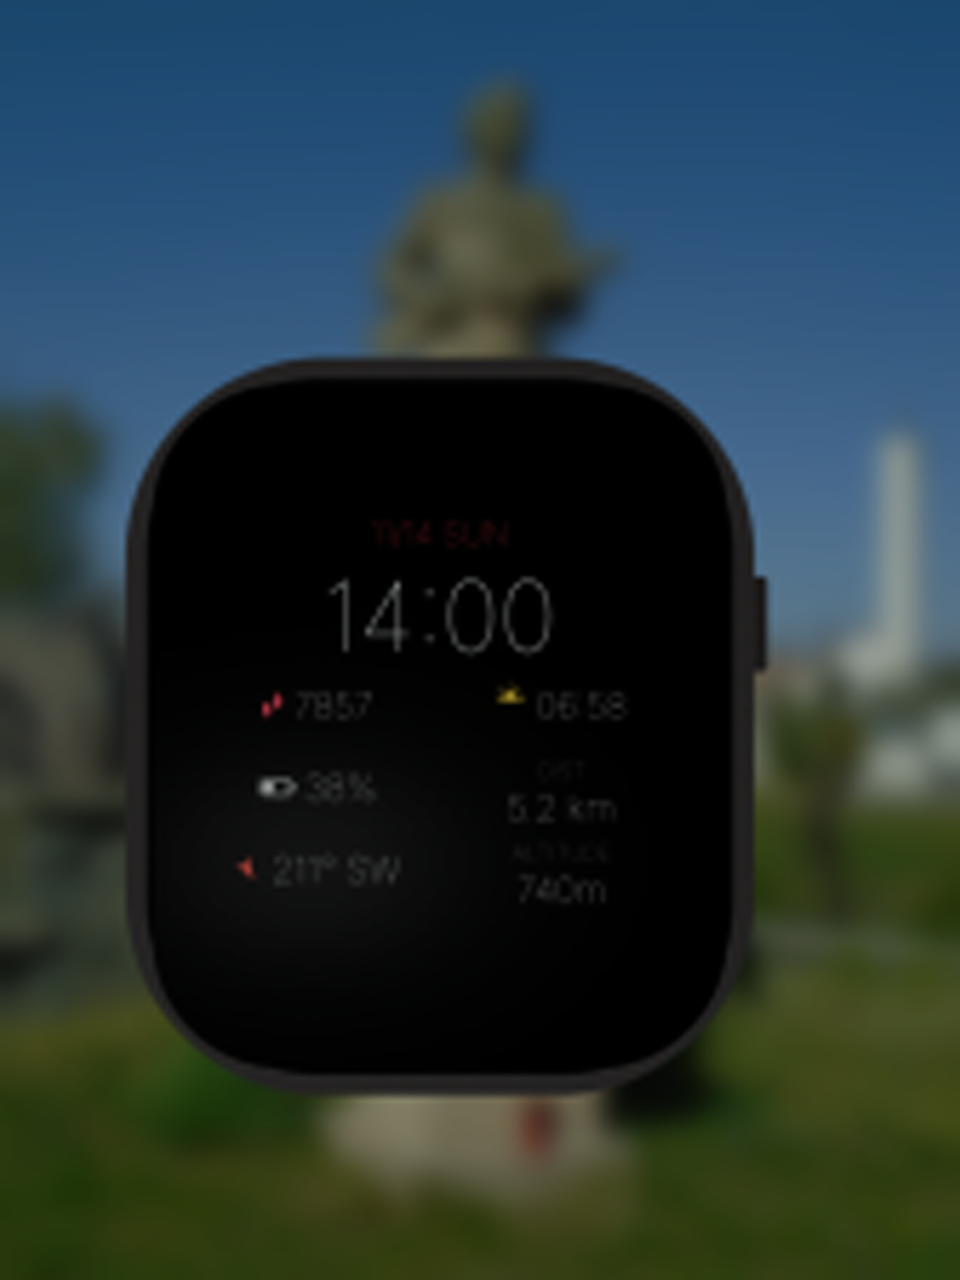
14:00
